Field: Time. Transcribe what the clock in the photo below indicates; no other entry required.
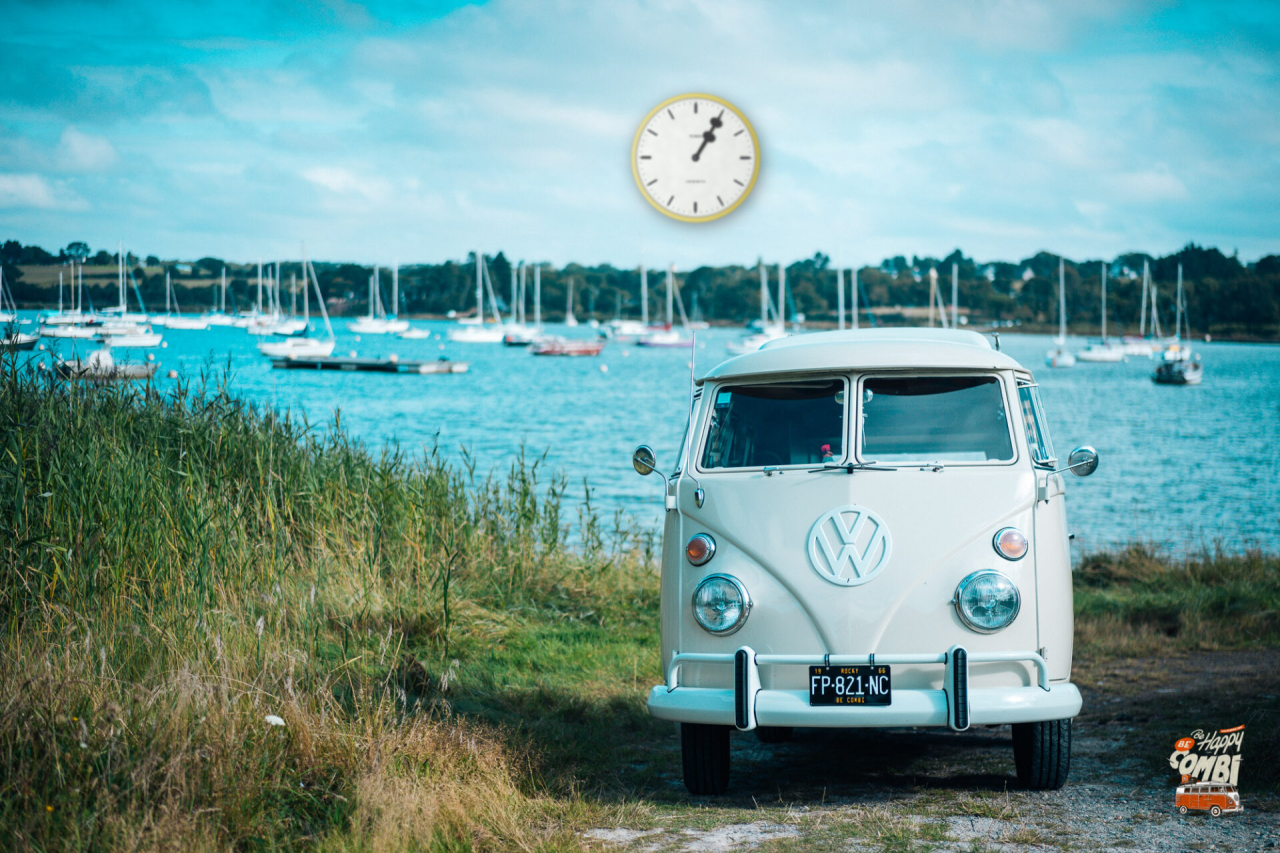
1:05
